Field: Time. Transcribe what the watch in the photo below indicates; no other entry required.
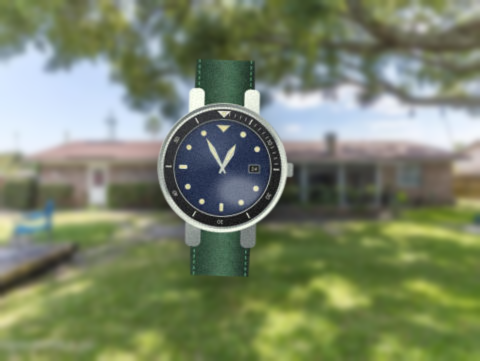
12:55
